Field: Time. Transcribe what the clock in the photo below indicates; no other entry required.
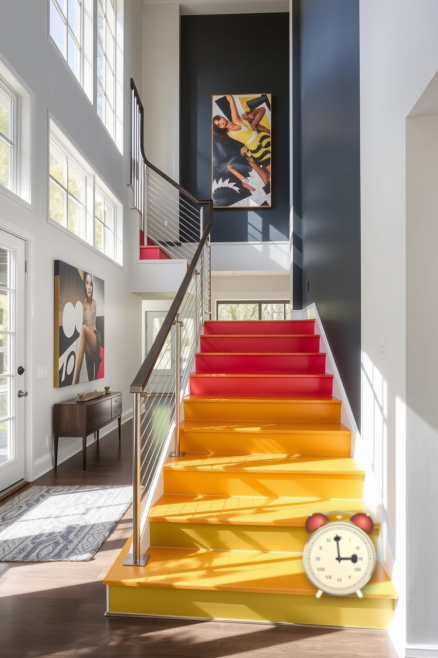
2:59
